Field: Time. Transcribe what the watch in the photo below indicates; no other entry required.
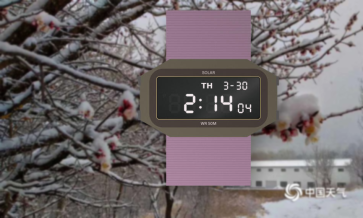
2:14:04
